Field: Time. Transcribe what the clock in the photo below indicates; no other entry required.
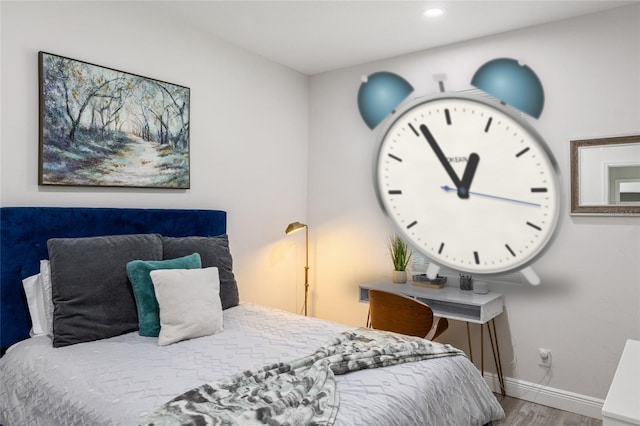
12:56:17
